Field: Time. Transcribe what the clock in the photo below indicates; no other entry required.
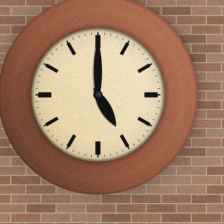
5:00
